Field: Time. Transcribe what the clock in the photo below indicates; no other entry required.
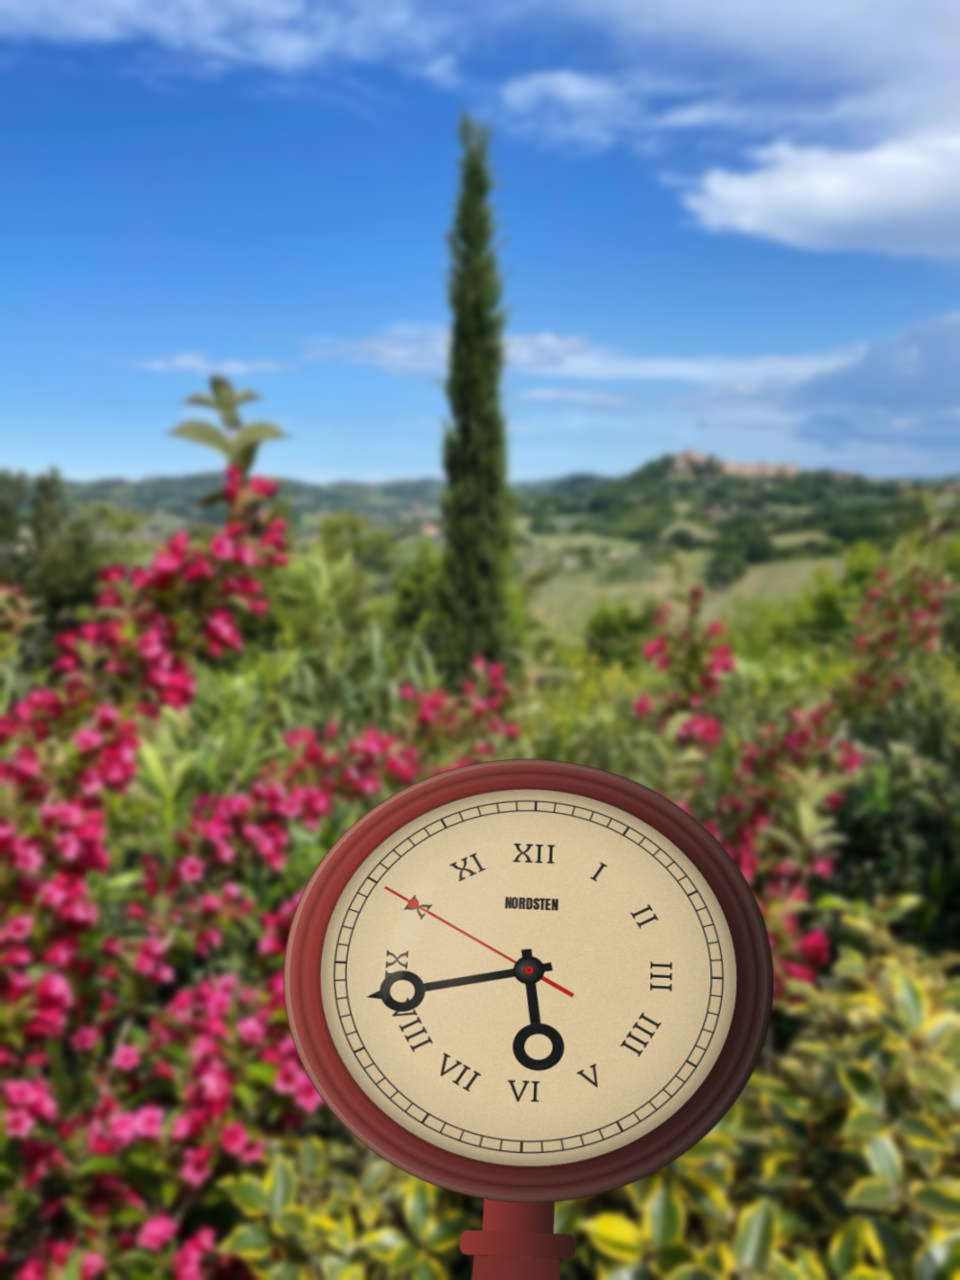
5:42:50
